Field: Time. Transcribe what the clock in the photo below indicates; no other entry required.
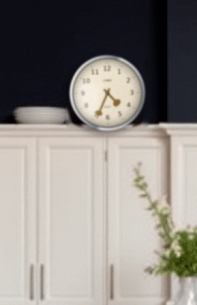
4:34
